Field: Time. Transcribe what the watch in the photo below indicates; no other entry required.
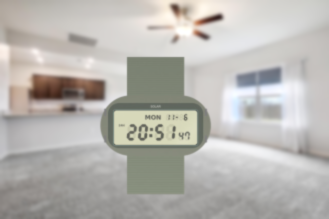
20:51:47
